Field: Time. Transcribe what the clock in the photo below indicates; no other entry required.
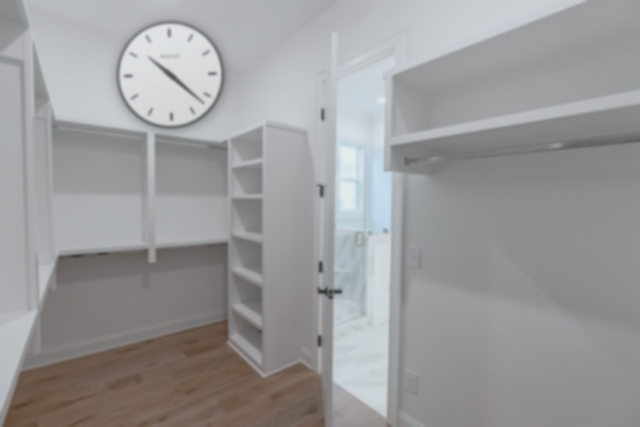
10:22
